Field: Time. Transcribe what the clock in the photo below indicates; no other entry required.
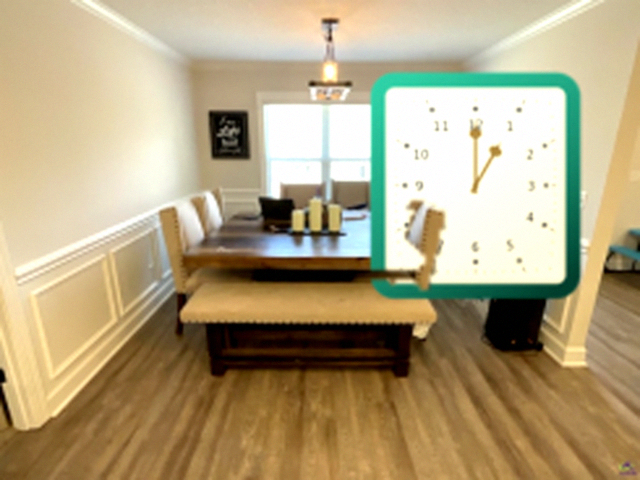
1:00
